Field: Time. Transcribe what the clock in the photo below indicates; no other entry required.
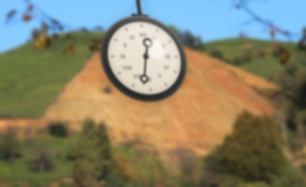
12:32
